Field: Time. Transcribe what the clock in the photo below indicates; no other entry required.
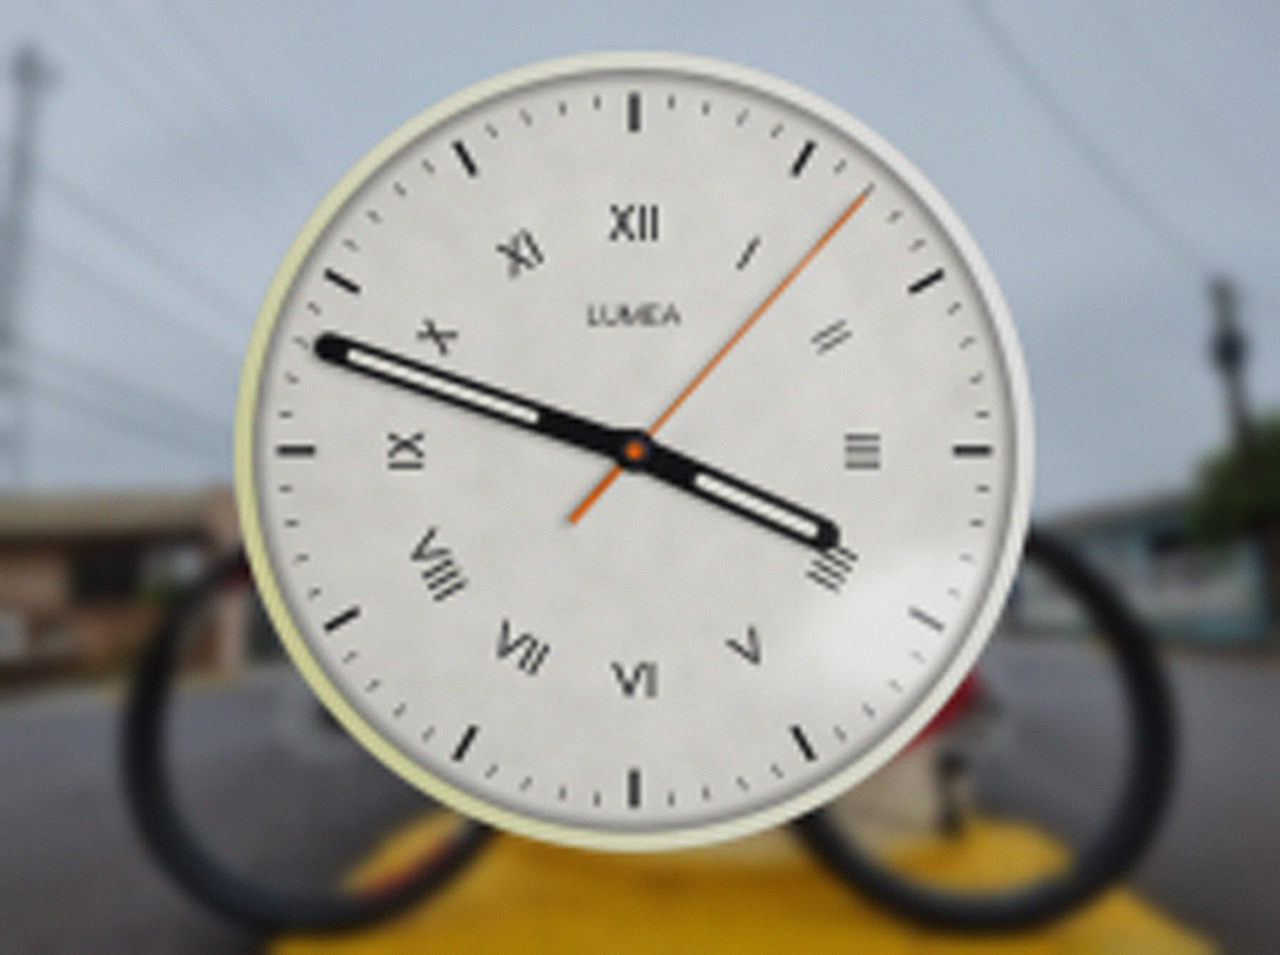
3:48:07
